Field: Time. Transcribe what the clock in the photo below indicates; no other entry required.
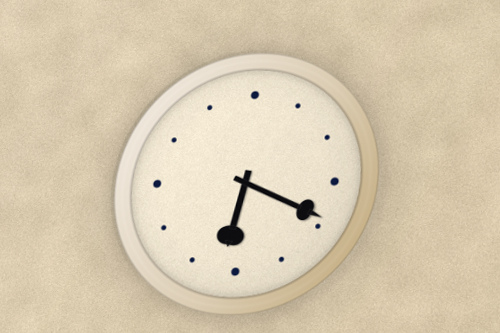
6:19
